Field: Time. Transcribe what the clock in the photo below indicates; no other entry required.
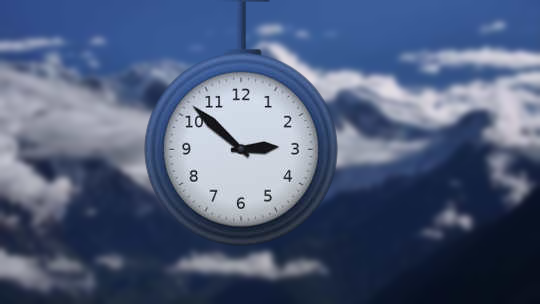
2:52
